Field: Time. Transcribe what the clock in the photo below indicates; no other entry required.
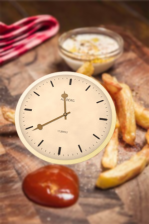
11:39
